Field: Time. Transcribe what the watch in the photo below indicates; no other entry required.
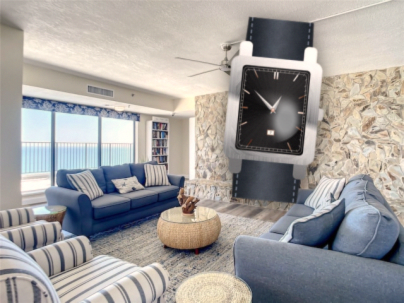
12:52
